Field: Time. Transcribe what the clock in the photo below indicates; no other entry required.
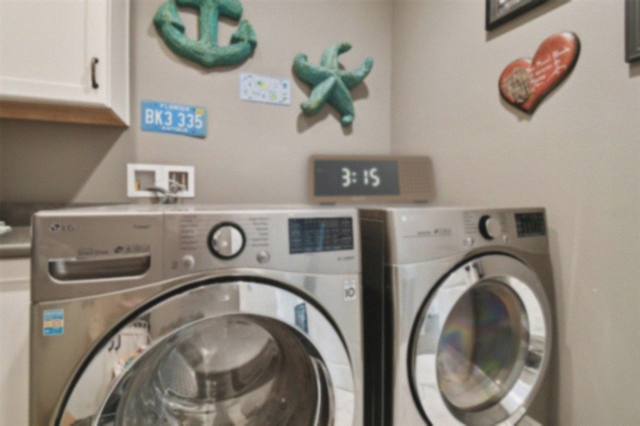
3:15
